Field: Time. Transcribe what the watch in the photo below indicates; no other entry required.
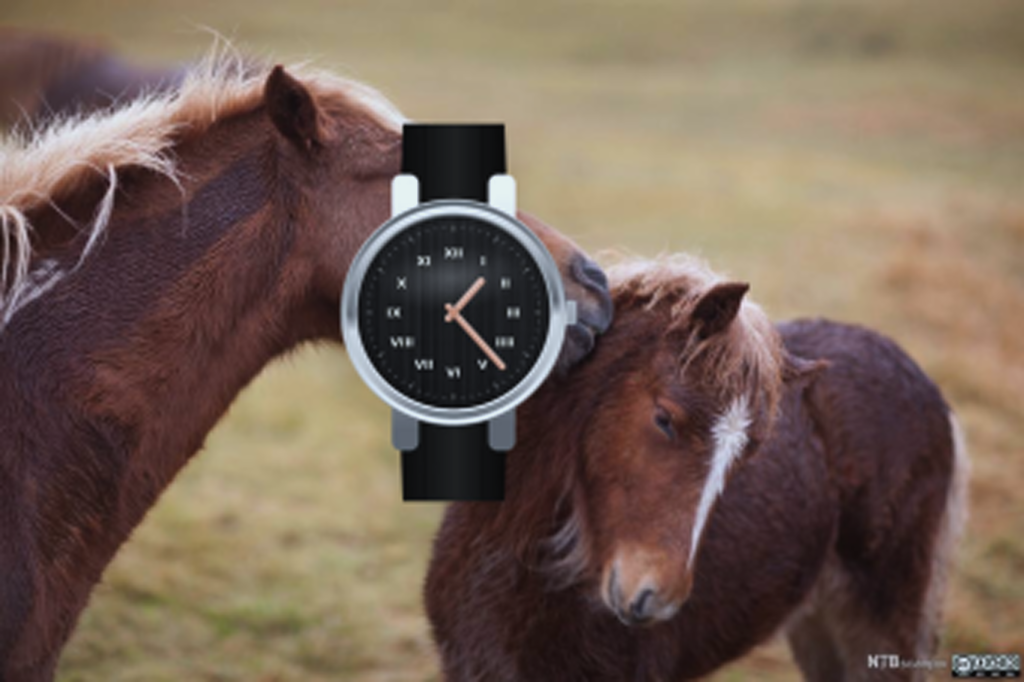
1:23
